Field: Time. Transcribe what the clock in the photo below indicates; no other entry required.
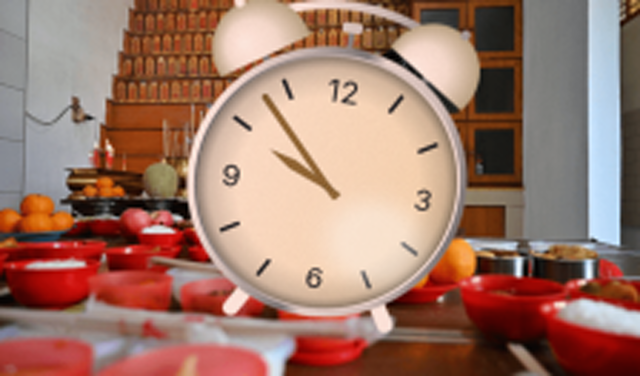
9:53
